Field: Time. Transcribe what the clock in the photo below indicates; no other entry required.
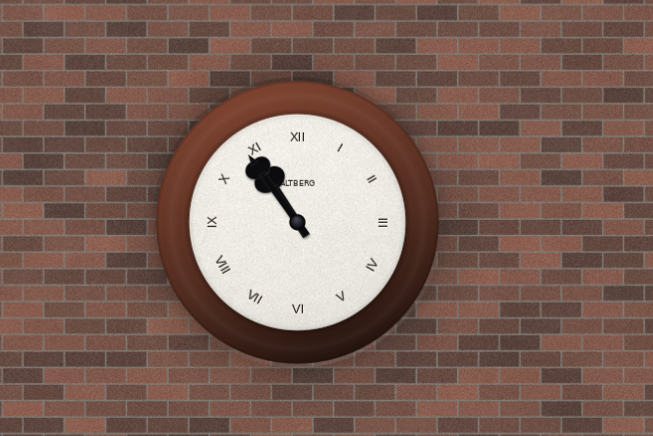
10:54
